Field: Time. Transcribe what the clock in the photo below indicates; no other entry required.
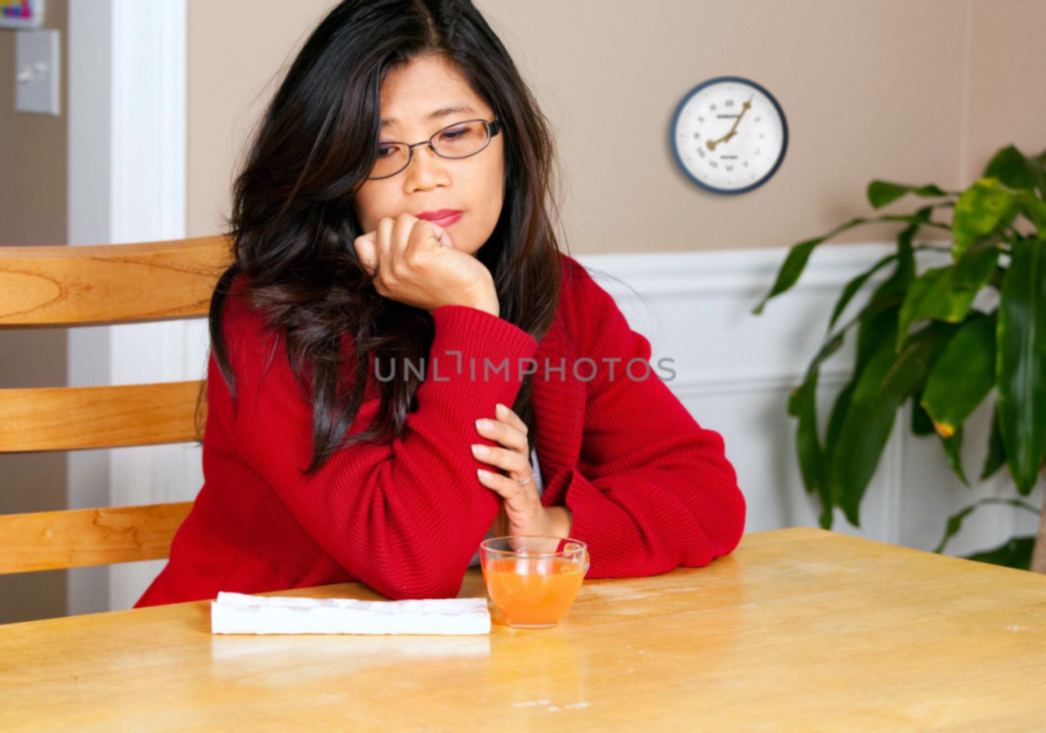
8:05
